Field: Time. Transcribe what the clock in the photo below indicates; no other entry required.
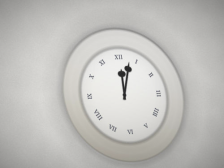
12:03
